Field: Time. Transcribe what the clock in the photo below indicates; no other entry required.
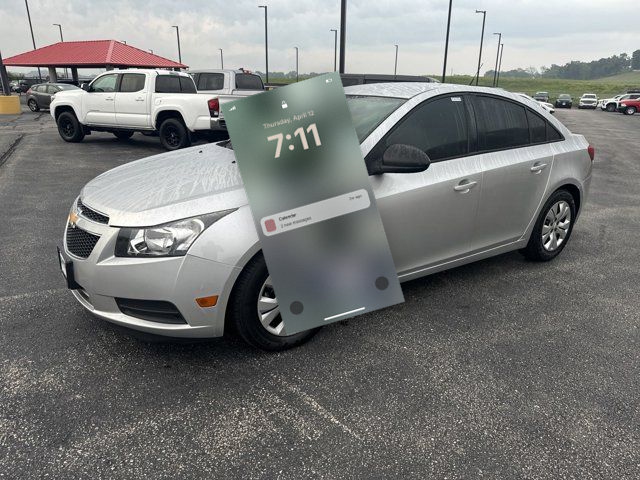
7:11
